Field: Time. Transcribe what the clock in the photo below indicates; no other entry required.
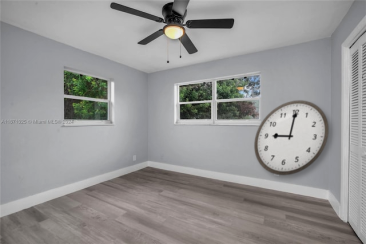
9:00
